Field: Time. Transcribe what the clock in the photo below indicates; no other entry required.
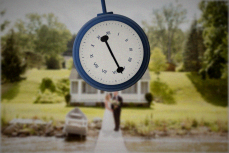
11:27
